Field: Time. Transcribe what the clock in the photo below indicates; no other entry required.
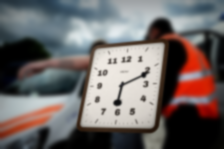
6:11
